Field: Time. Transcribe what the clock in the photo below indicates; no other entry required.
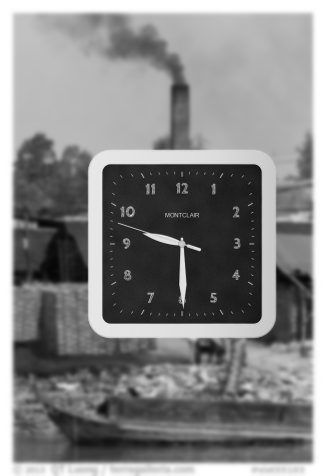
9:29:48
